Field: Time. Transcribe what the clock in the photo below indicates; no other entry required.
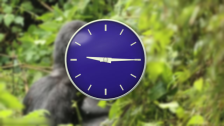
9:15
